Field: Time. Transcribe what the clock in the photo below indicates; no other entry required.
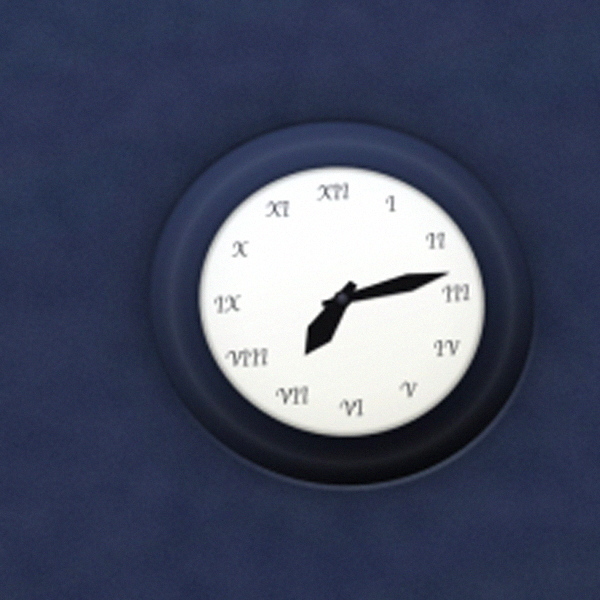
7:13
